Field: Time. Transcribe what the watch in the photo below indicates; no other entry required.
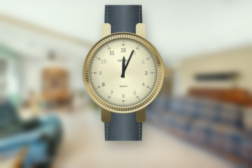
12:04
